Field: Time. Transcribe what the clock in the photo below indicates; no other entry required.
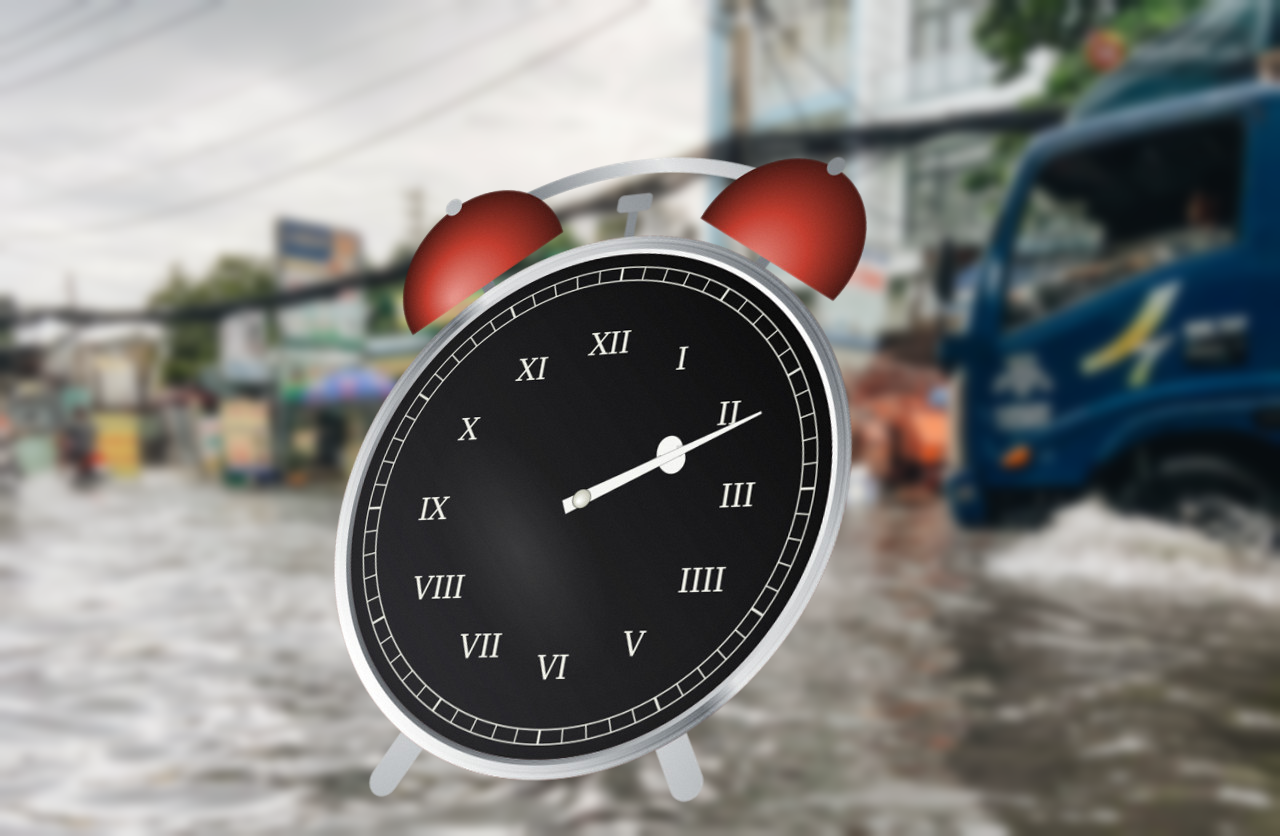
2:11
